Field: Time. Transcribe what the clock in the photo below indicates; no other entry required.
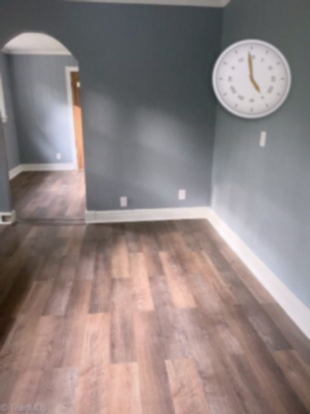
4:59
